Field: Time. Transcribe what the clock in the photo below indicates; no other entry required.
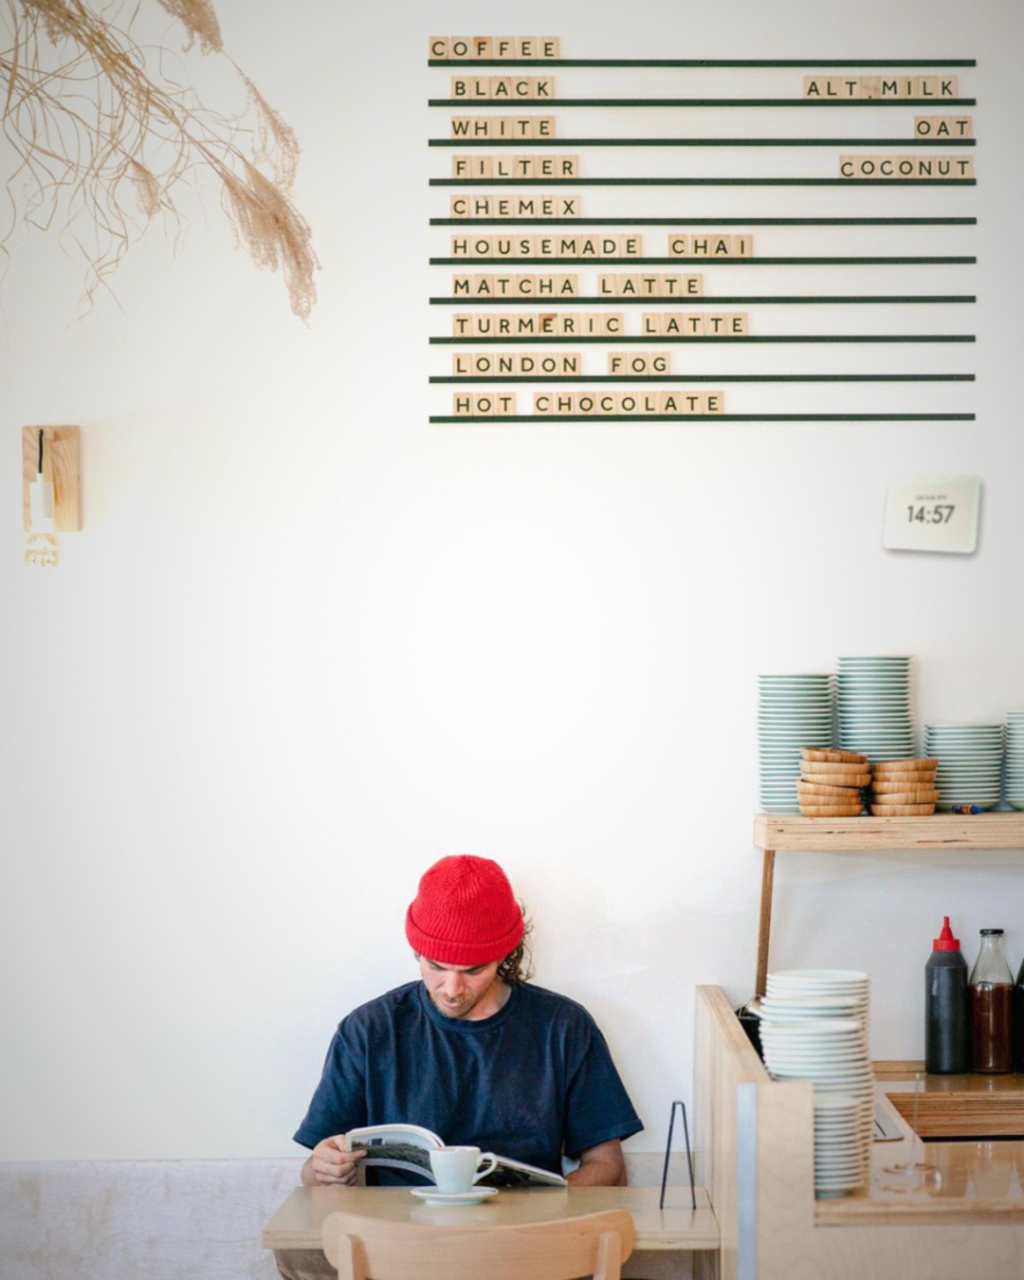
14:57
